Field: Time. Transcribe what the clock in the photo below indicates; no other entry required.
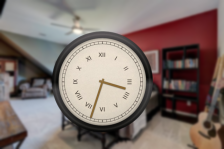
3:33
